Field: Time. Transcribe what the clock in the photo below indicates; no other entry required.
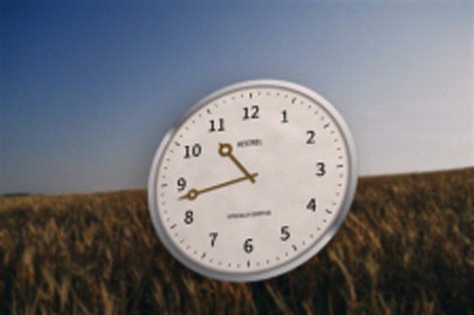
10:43
